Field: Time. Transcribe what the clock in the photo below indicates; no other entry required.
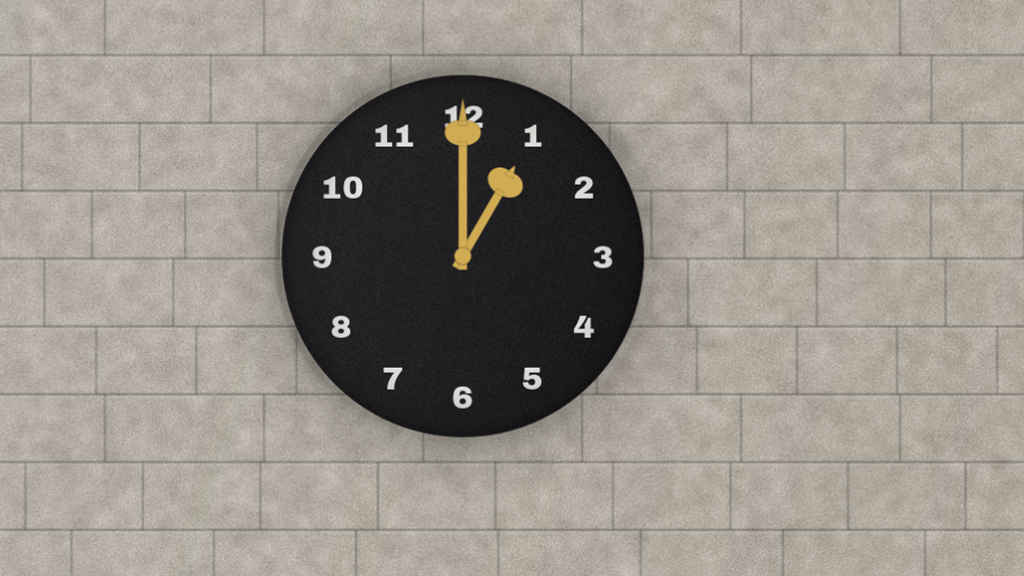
1:00
